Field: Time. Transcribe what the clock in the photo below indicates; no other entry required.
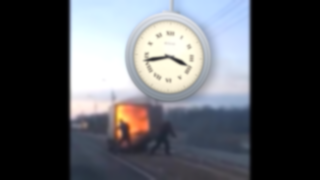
3:43
